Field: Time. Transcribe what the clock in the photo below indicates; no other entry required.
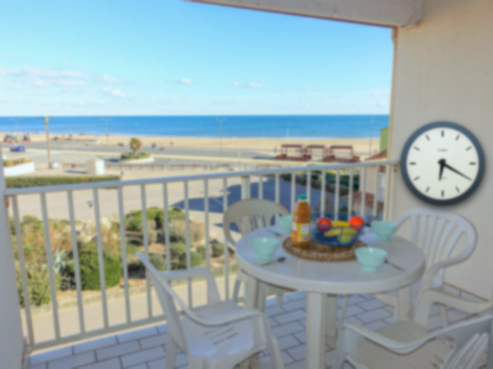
6:20
